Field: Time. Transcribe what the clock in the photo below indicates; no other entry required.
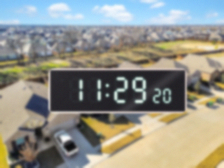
11:29:20
